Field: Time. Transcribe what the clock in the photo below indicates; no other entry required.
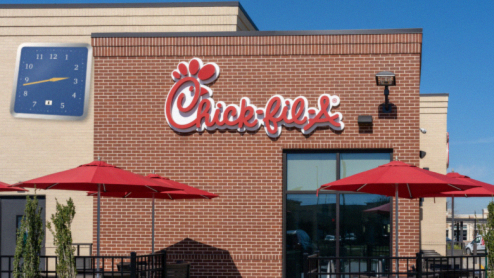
2:43
